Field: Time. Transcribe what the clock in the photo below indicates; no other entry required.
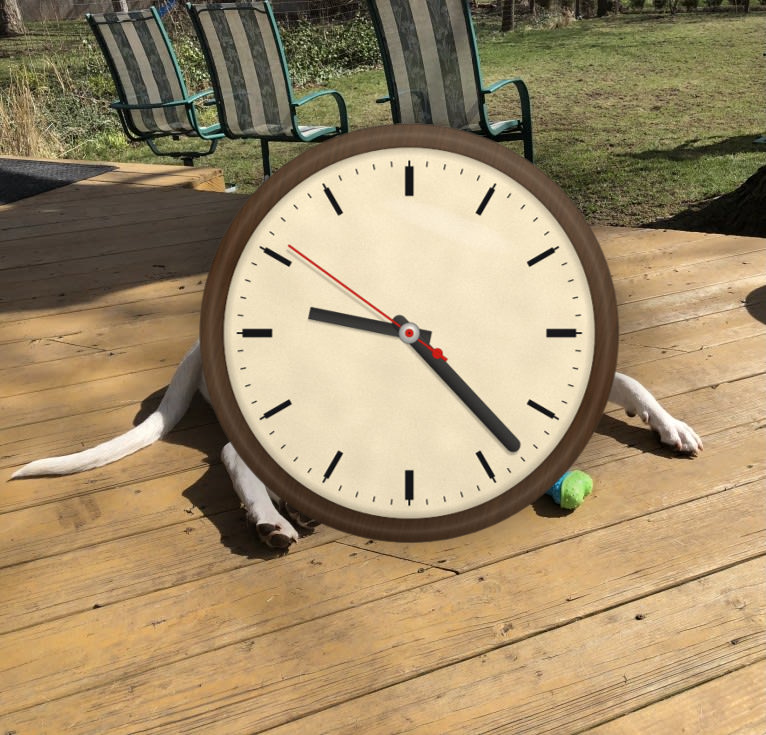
9:22:51
